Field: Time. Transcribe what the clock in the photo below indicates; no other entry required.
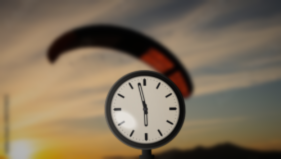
5:58
